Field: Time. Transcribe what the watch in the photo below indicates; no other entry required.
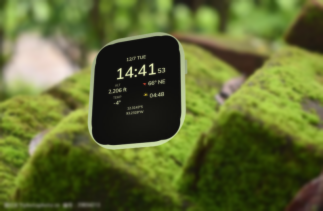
14:41
